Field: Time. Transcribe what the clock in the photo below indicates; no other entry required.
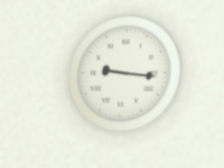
9:16
